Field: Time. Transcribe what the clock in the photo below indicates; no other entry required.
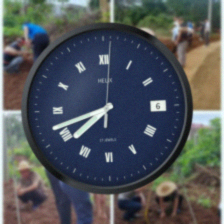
7:42:01
